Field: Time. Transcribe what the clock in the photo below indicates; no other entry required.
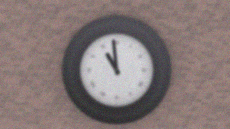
10:59
